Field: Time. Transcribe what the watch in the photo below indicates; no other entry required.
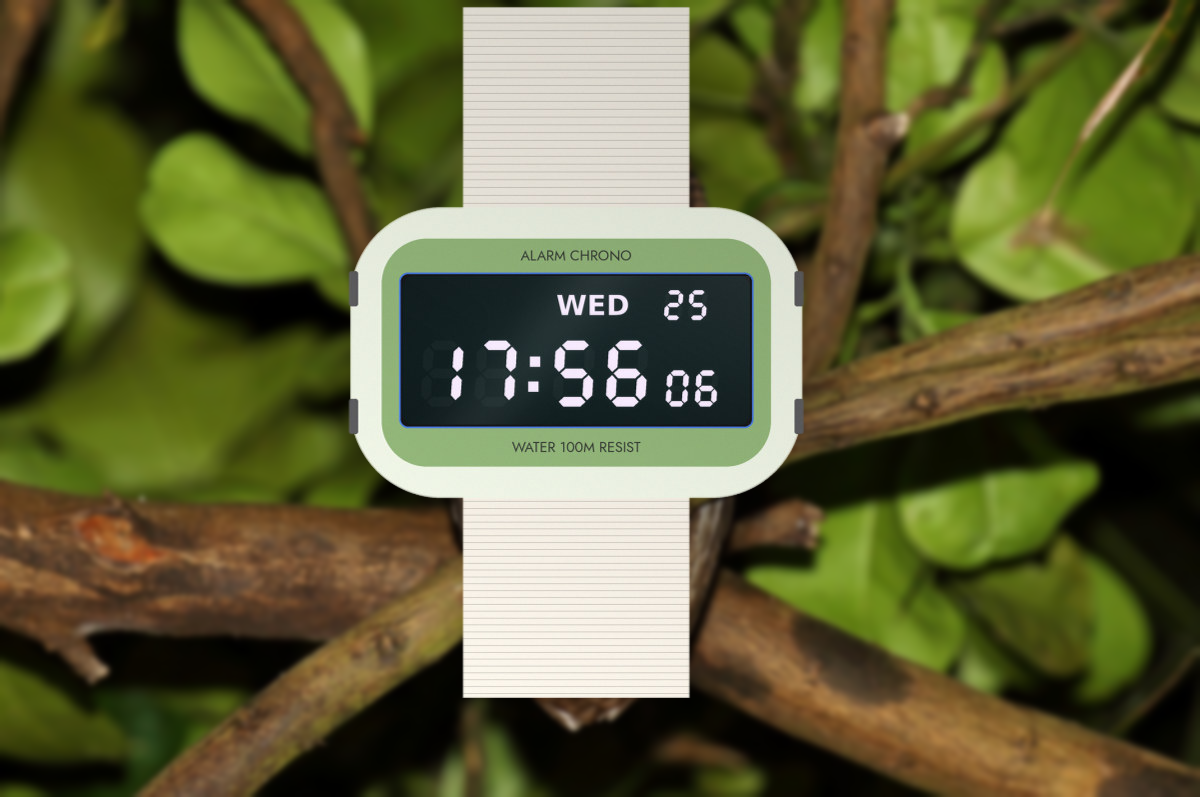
17:56:06
